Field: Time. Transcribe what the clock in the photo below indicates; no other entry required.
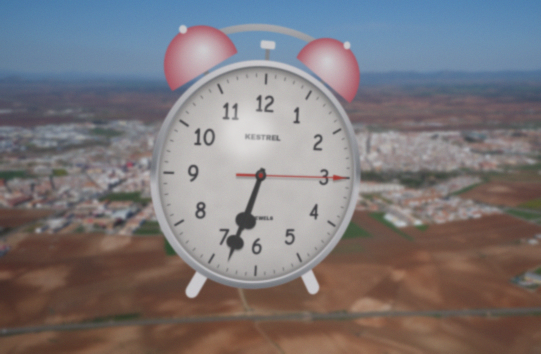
6:33:15
